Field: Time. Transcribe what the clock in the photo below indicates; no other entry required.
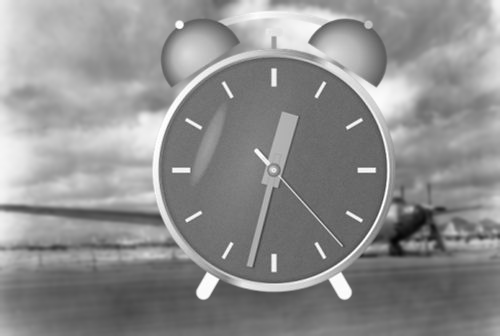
12:32:23
